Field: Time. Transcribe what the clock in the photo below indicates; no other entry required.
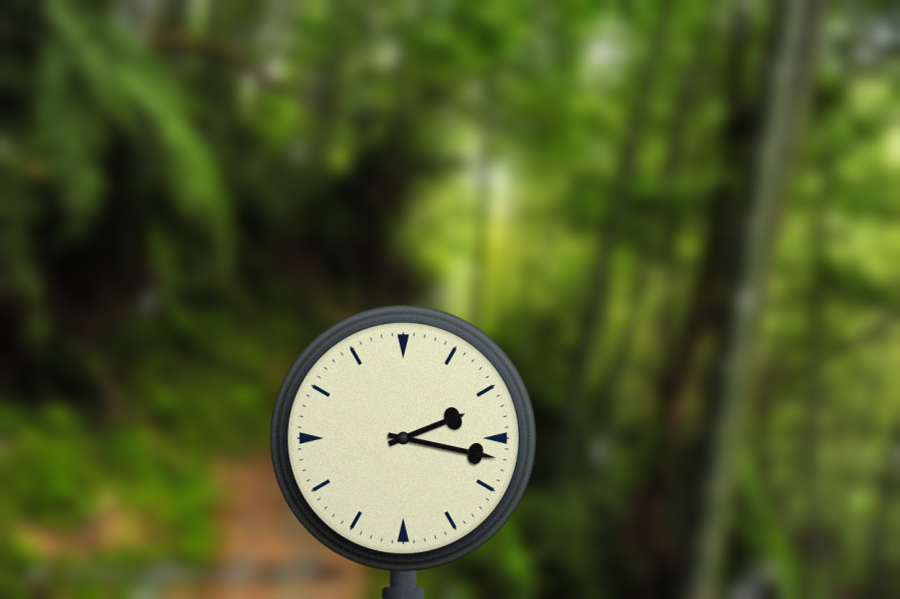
2:17
